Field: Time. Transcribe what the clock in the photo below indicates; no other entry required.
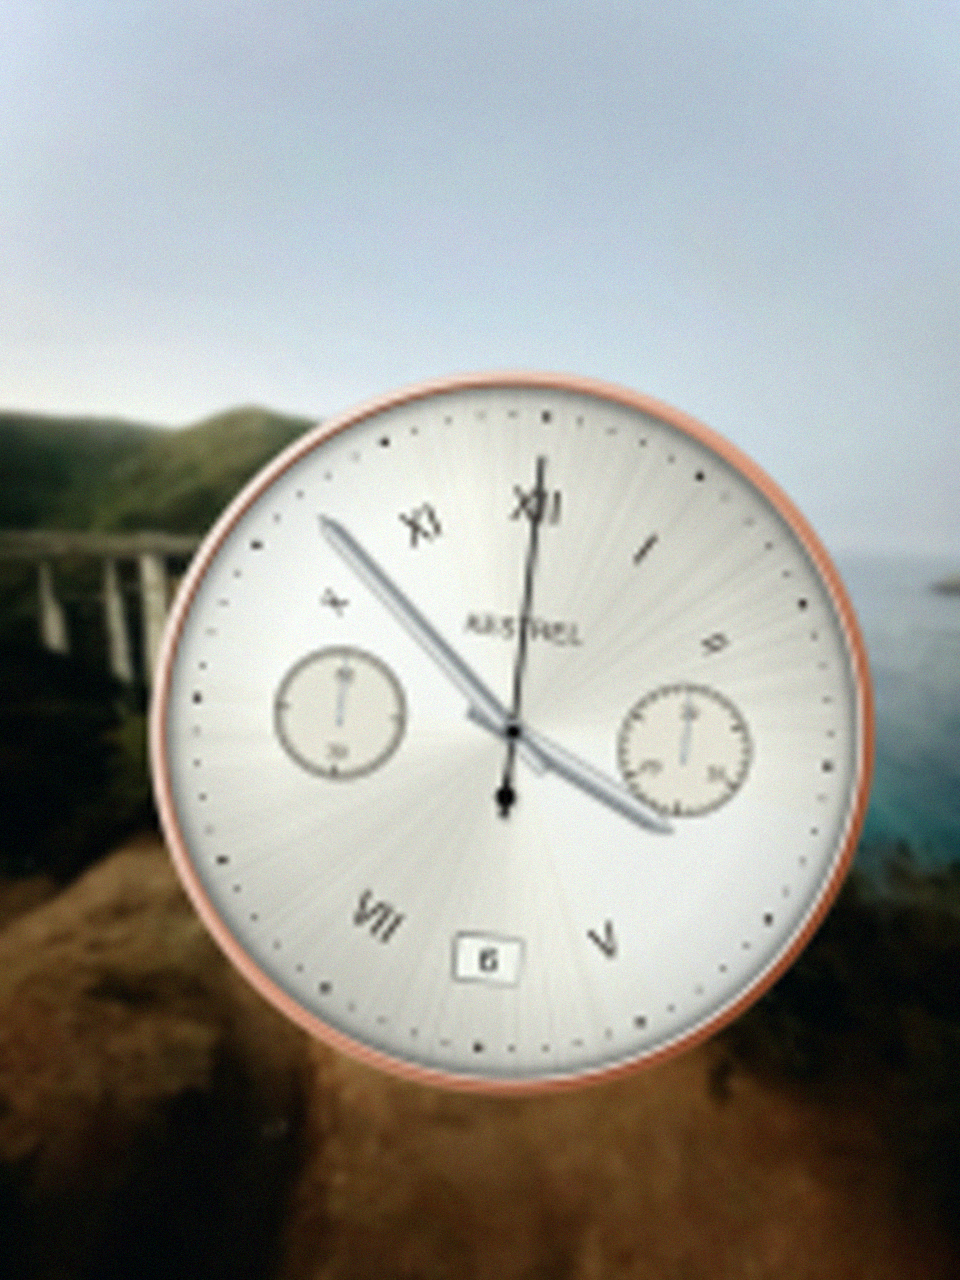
3:52
